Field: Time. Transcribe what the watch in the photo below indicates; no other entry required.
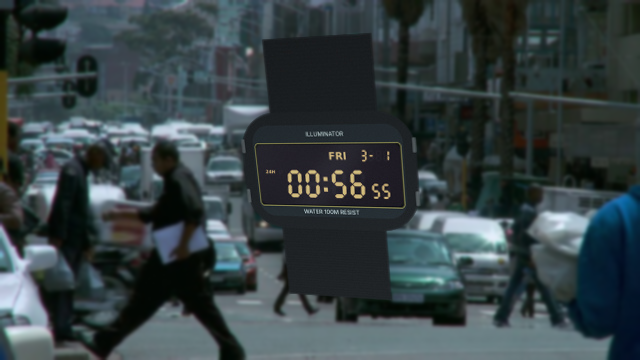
0:56:55
